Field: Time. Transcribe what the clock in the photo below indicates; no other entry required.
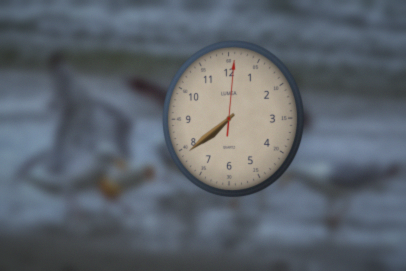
7:39:01
